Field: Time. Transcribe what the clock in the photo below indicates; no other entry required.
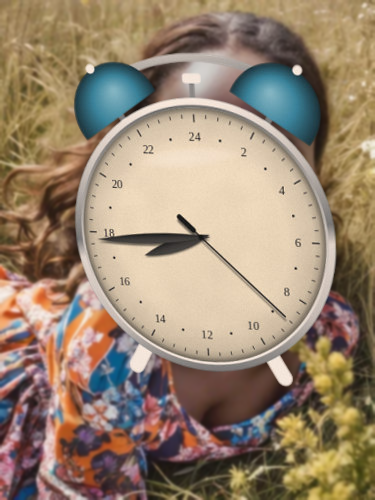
16:44:22
